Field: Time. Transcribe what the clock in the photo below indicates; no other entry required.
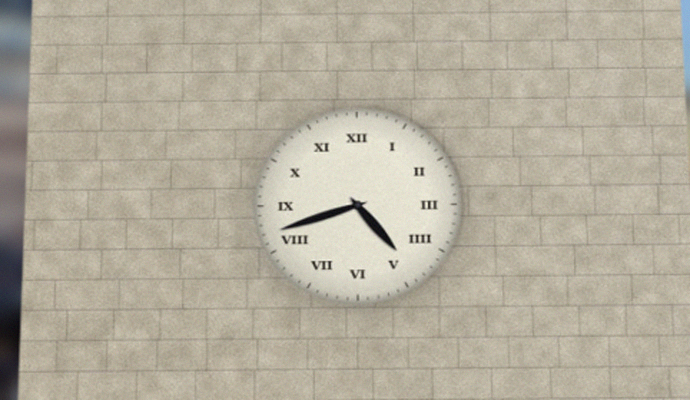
4:42
